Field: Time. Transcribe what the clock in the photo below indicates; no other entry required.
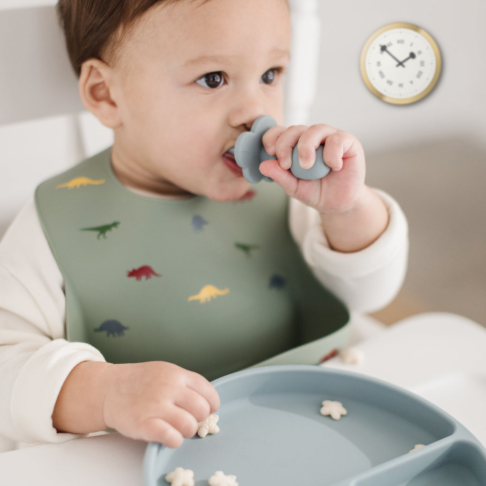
1:52
